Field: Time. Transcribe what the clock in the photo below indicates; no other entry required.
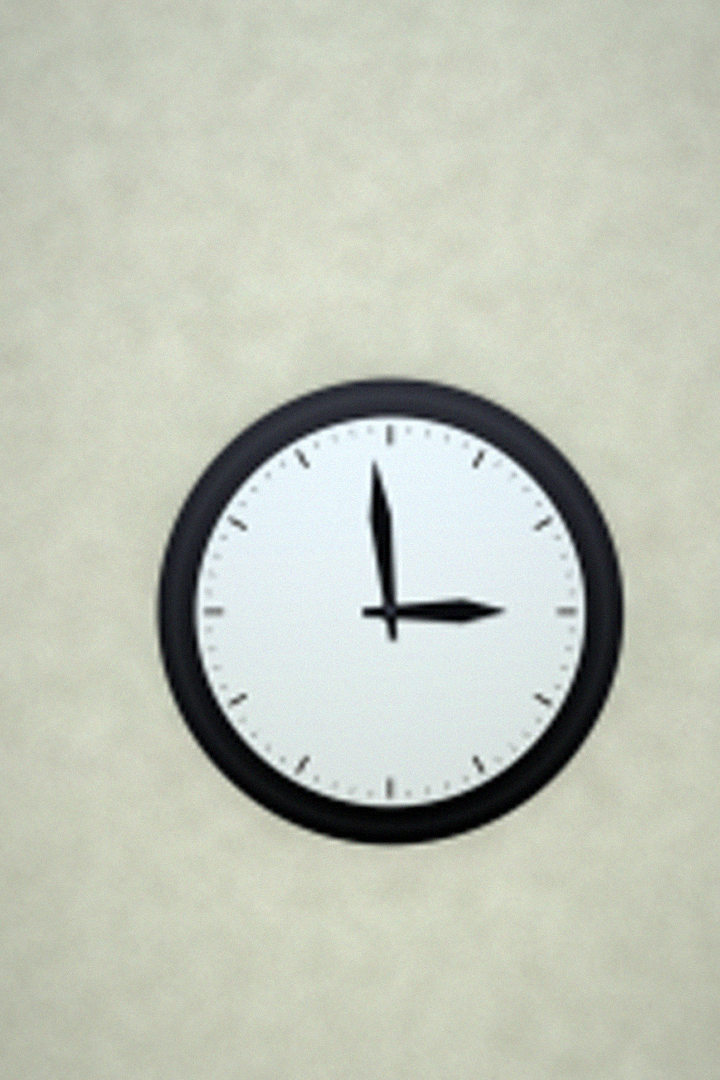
2:59
